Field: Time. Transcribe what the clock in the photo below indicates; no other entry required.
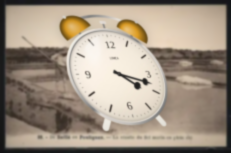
4:18
